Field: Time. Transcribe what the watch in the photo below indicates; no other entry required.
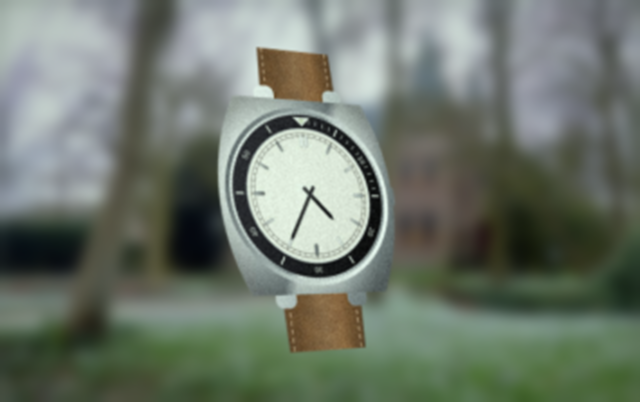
4:35
